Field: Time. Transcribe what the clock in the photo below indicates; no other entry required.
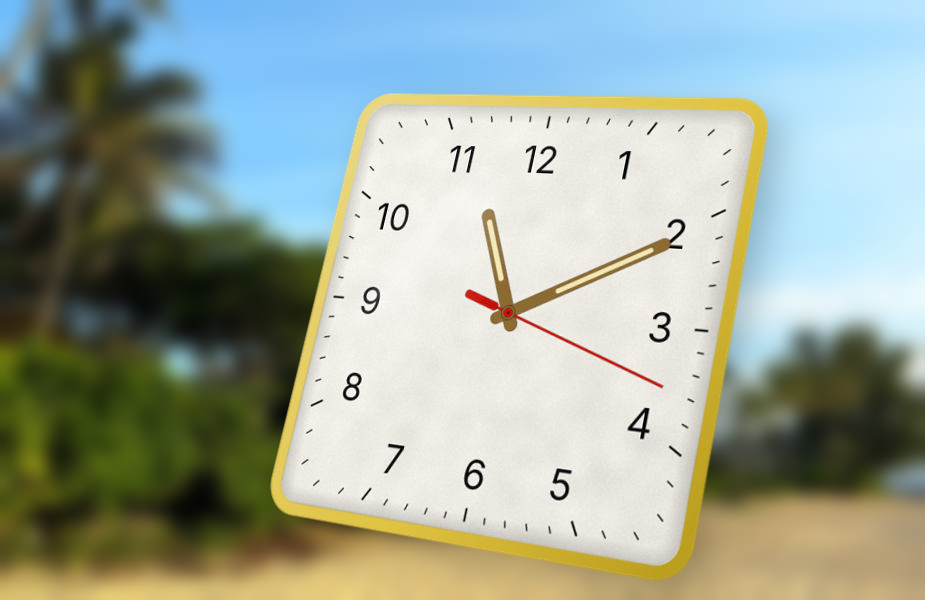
11:10:18
